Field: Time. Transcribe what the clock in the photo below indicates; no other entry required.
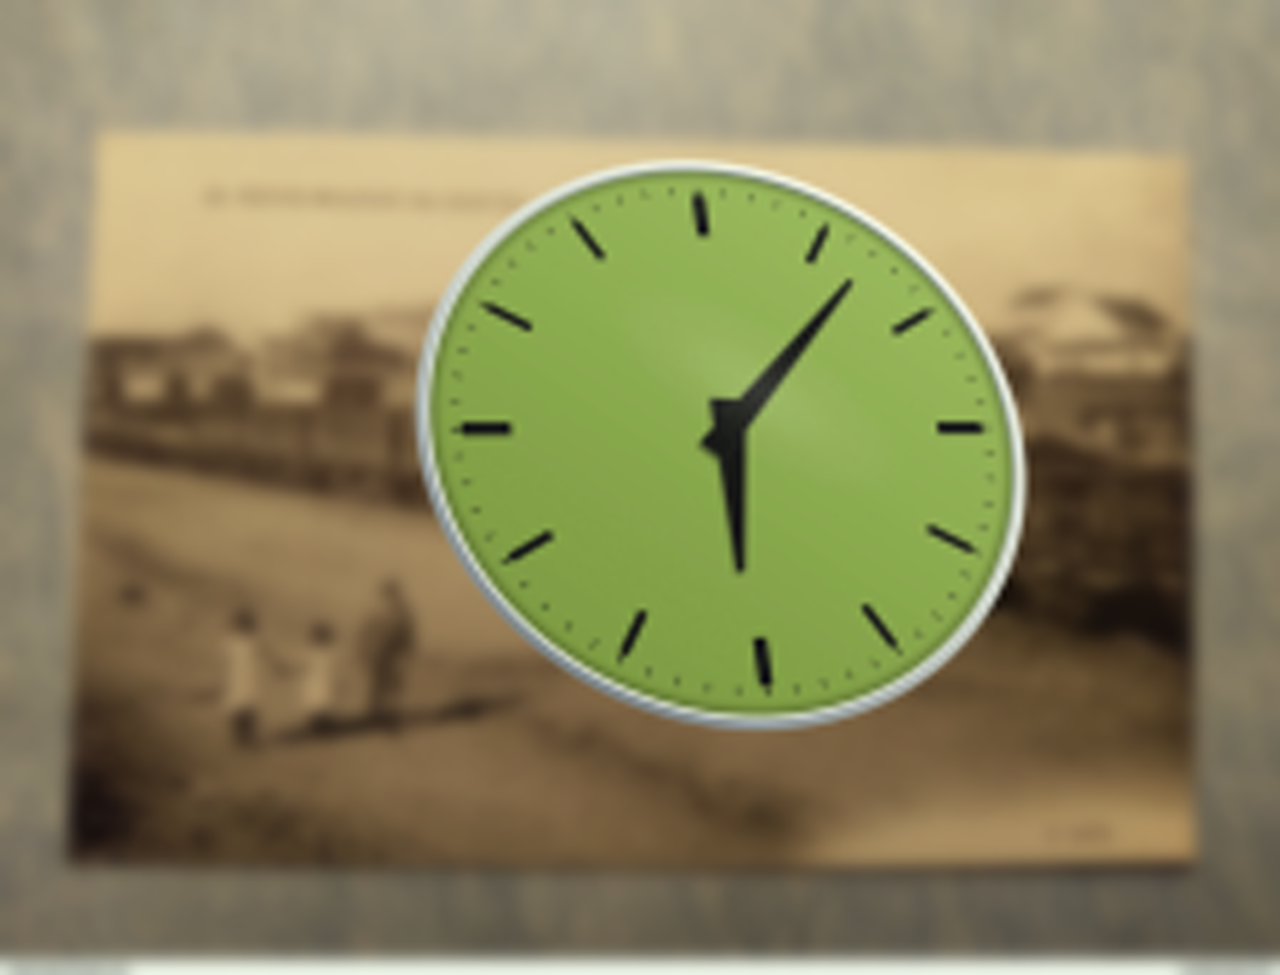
6:07
